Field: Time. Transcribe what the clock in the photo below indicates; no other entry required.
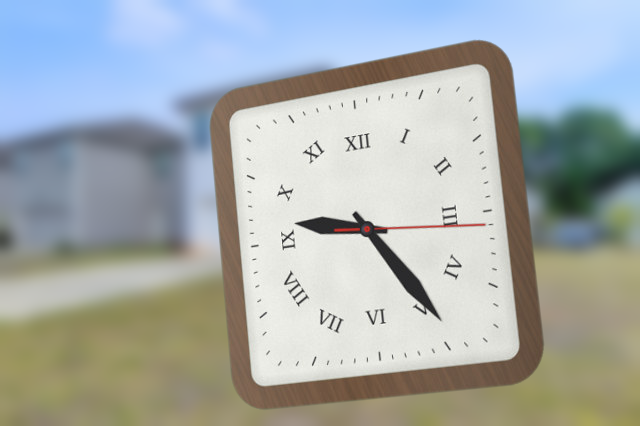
9:24:16
